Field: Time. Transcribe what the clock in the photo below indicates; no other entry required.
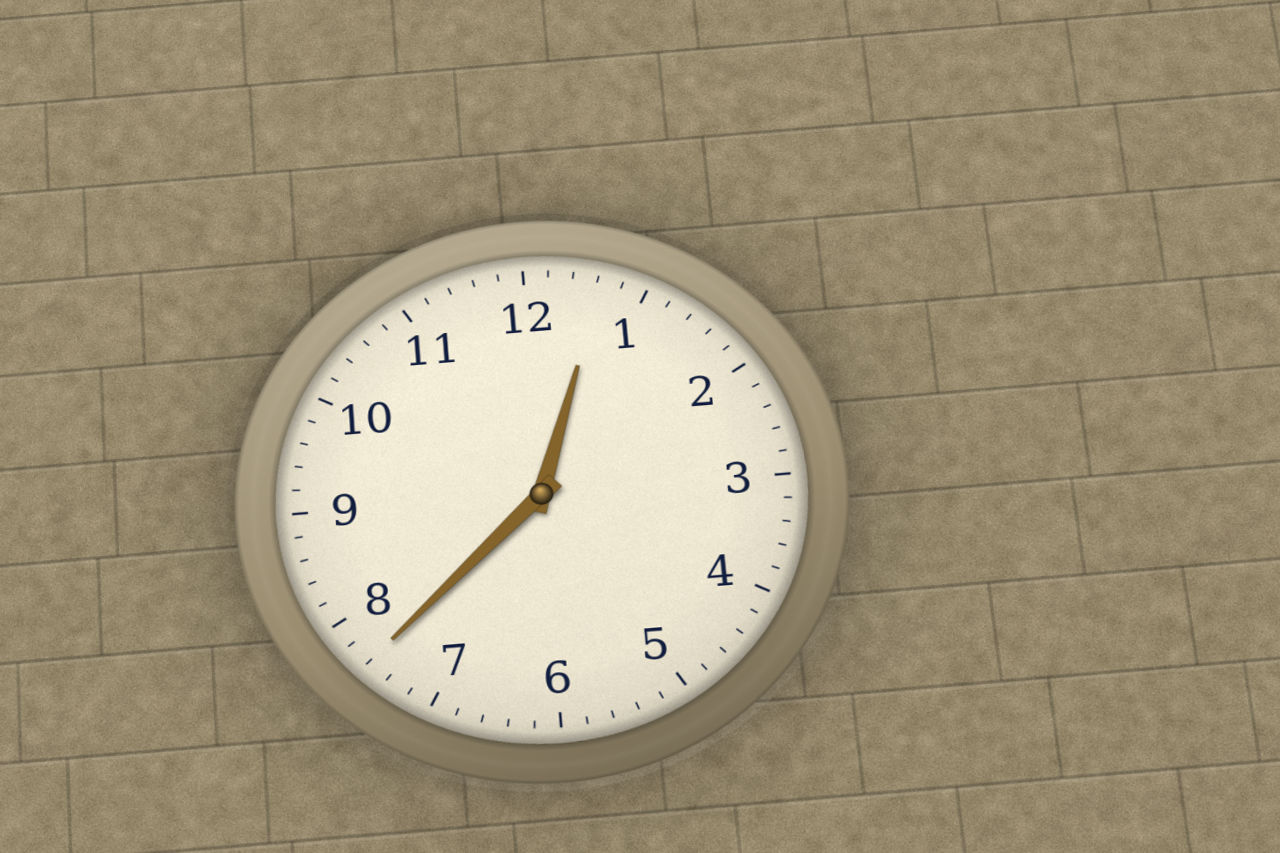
12:38
